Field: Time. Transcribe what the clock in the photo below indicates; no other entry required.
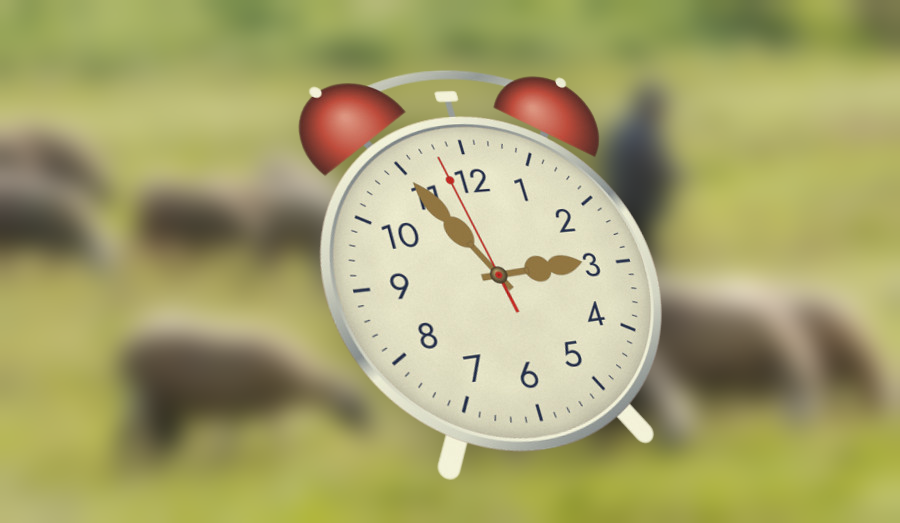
2:54:58
